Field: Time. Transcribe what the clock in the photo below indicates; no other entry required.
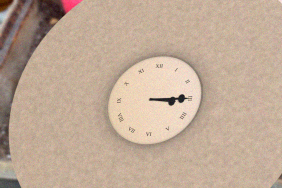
3:15
